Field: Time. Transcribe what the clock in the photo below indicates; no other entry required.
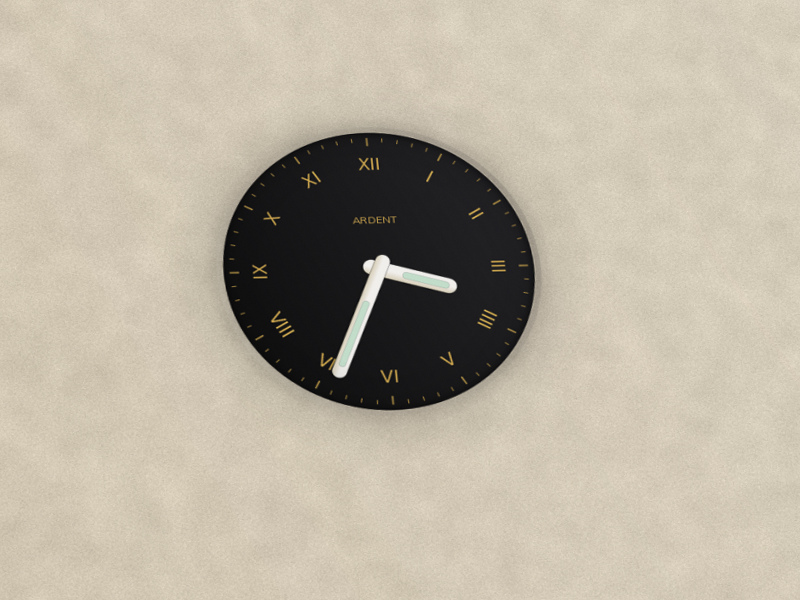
3:34
